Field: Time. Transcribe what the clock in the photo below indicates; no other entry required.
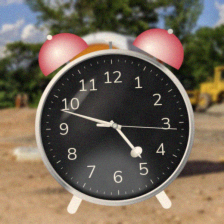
4:48:16
